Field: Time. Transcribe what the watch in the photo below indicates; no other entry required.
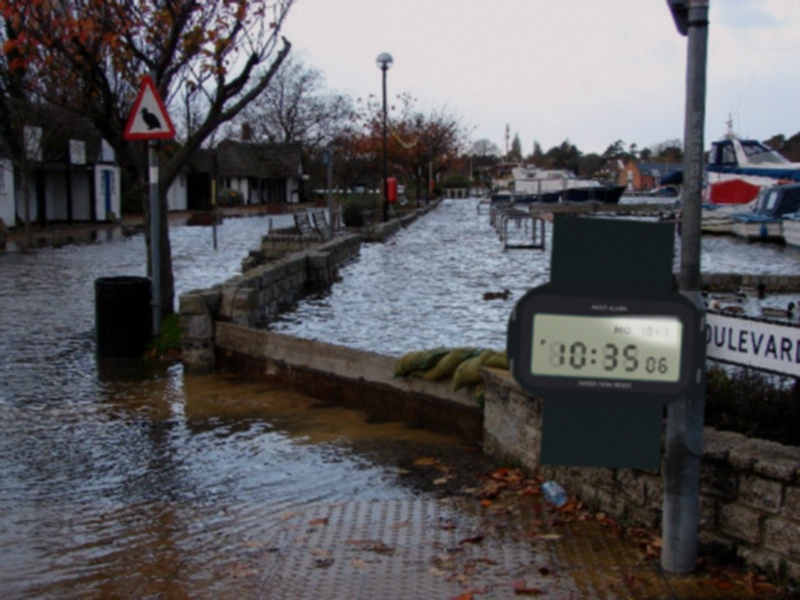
10:35:06
